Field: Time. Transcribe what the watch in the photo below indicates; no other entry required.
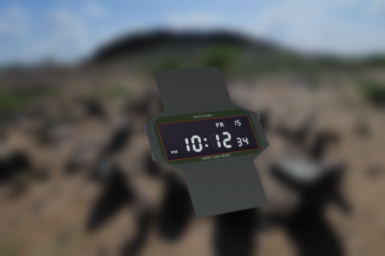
10:12:34
